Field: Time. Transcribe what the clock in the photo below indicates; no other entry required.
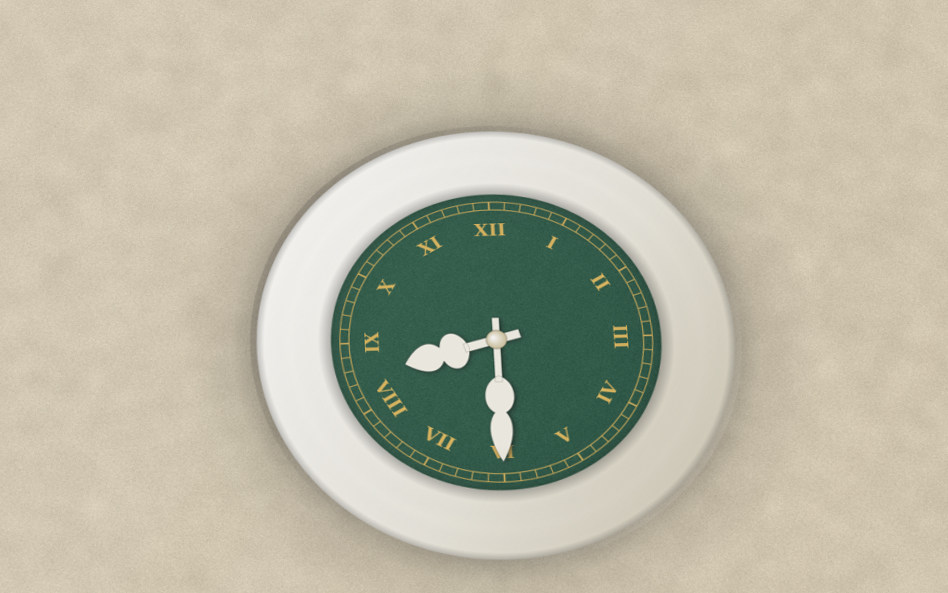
8:30
